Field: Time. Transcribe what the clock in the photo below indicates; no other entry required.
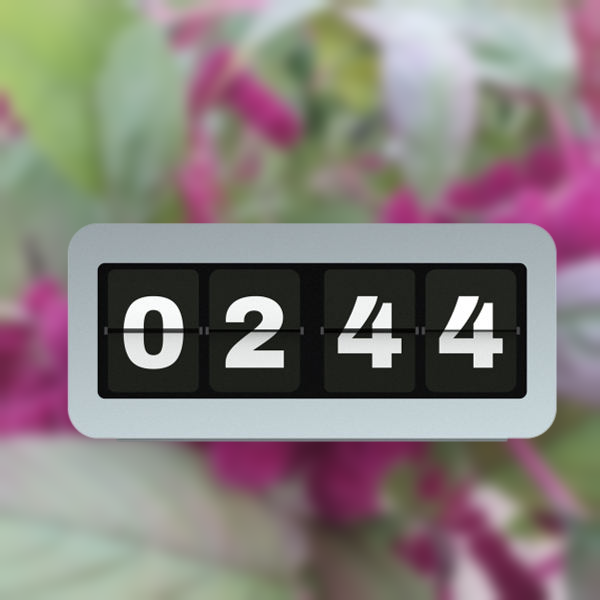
2:44
